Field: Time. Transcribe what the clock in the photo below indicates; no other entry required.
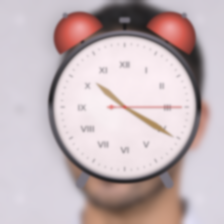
10:20:15
